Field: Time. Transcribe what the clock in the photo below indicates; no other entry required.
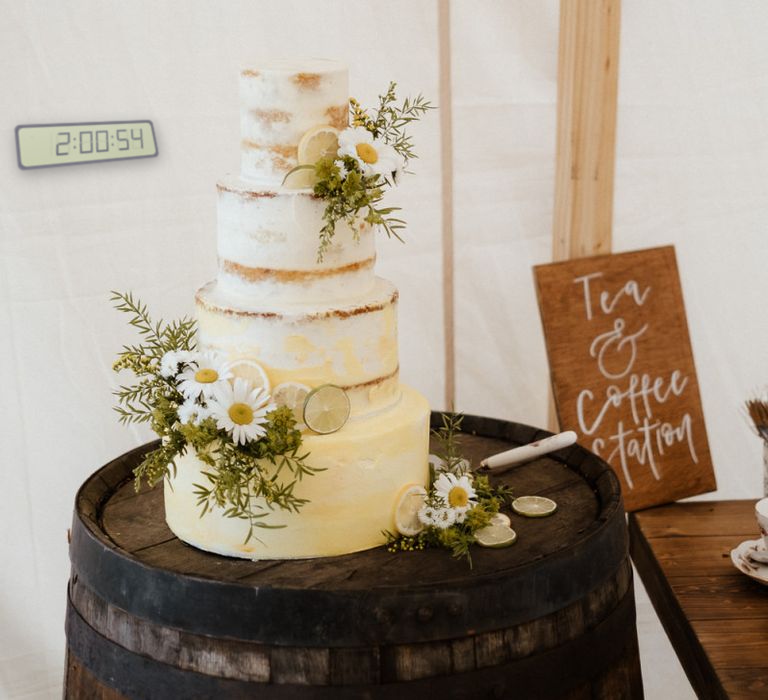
2:00:54
